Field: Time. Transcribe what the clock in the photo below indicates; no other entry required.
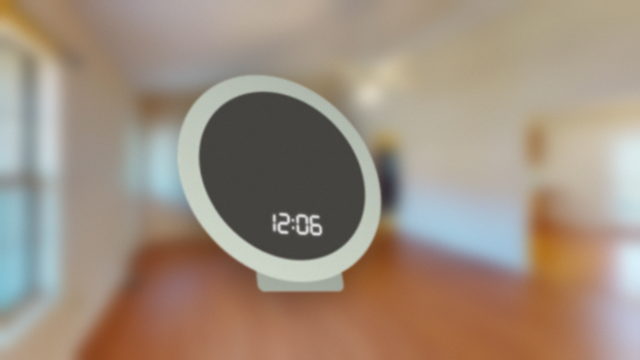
12:06
